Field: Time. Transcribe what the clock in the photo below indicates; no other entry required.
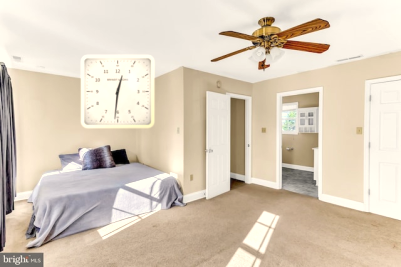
12:31
